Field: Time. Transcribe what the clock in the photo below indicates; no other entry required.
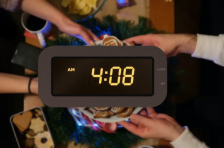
4:08
